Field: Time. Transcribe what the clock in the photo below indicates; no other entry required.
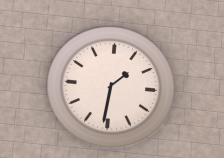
1:31
